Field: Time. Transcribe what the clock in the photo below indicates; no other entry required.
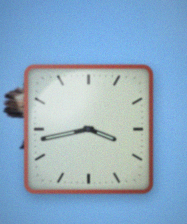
3:43
